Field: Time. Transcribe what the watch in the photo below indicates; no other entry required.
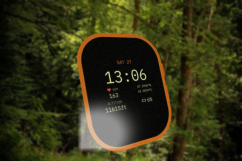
13:06
